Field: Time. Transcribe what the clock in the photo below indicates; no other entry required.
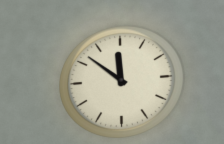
11:52
